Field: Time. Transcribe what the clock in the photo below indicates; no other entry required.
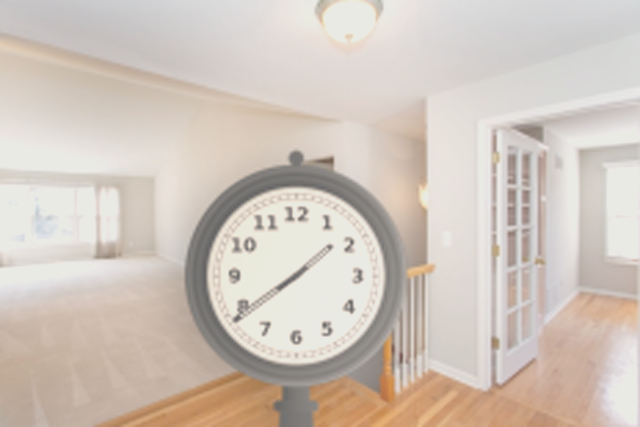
1:39
